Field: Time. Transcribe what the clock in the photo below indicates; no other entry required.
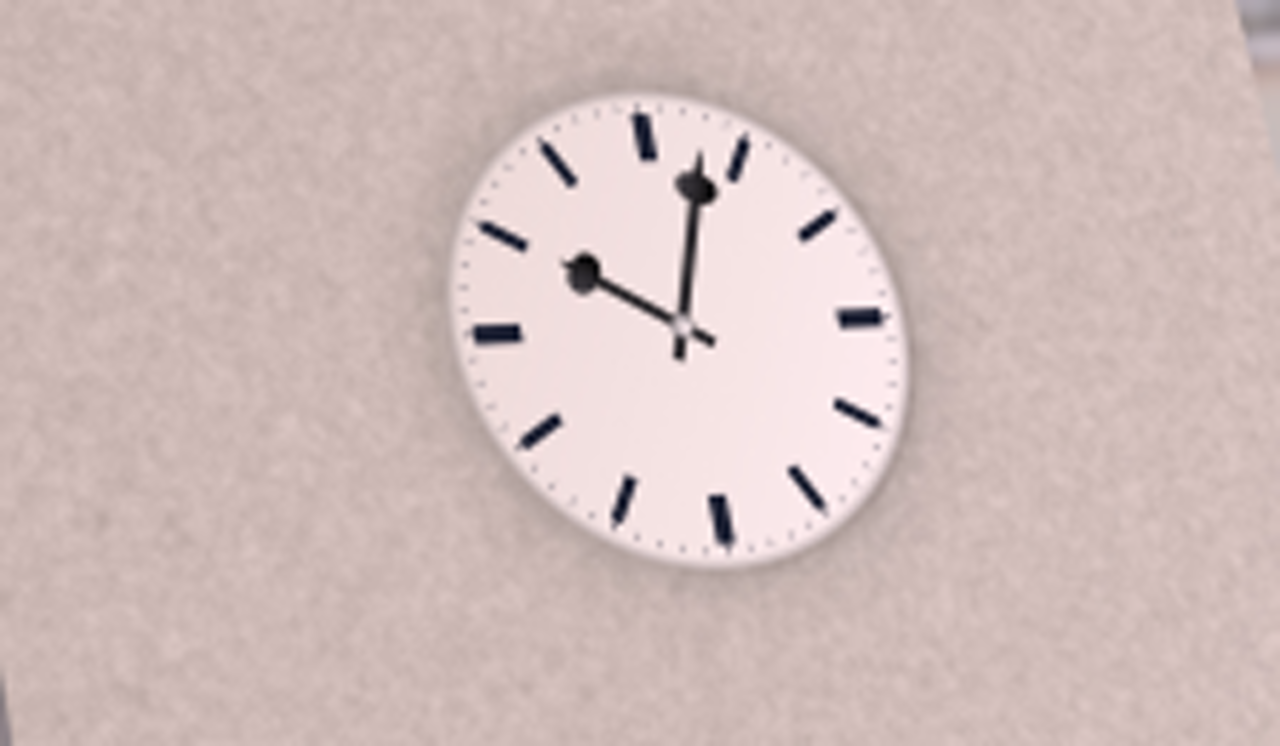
10:03
